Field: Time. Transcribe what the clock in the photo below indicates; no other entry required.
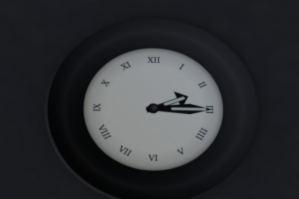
2:15
